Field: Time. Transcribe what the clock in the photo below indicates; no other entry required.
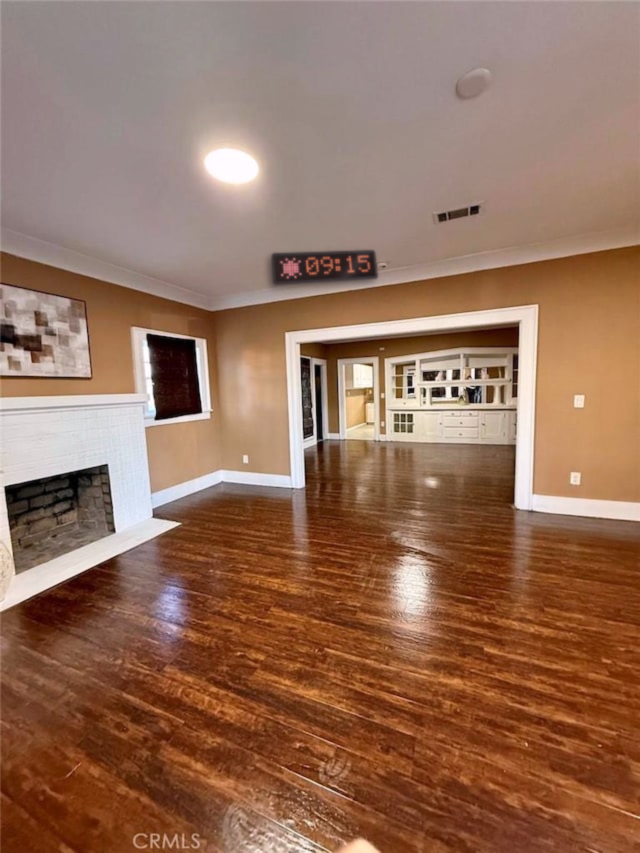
9:15
